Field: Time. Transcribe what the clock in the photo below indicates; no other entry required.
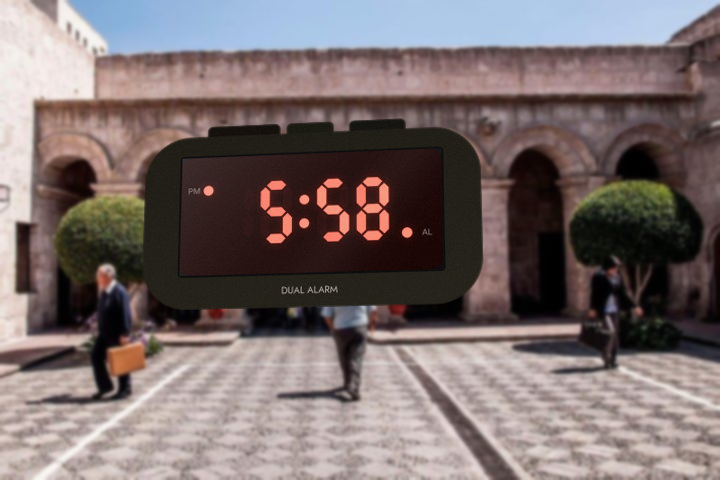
5:58
